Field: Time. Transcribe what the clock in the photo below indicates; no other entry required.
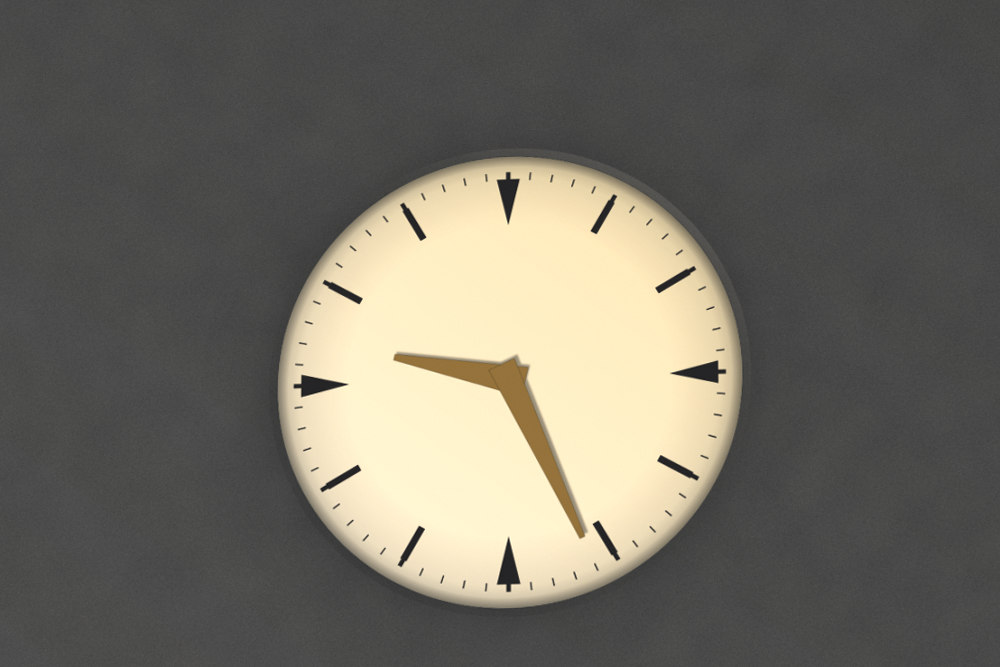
9:26
